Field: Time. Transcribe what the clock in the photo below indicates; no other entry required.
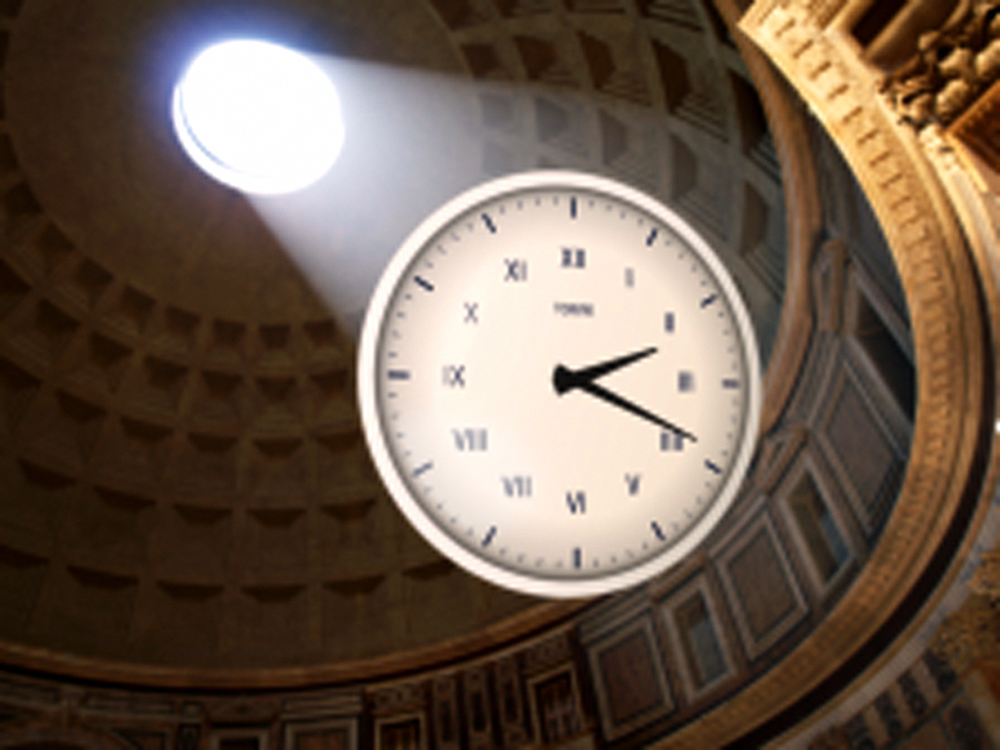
2:19
